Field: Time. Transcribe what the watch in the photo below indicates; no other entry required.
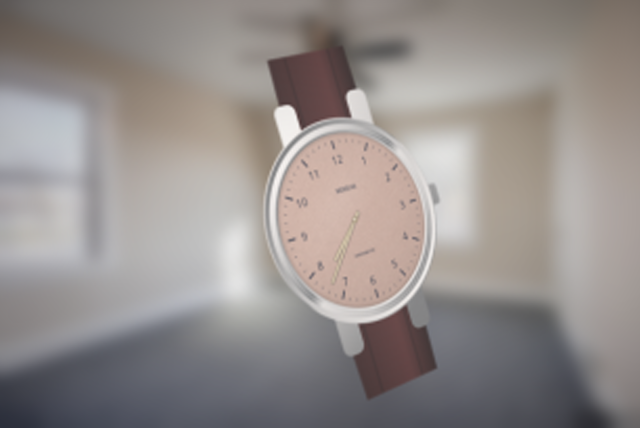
7:37
